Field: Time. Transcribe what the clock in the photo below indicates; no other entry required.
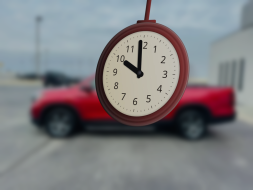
9:59
